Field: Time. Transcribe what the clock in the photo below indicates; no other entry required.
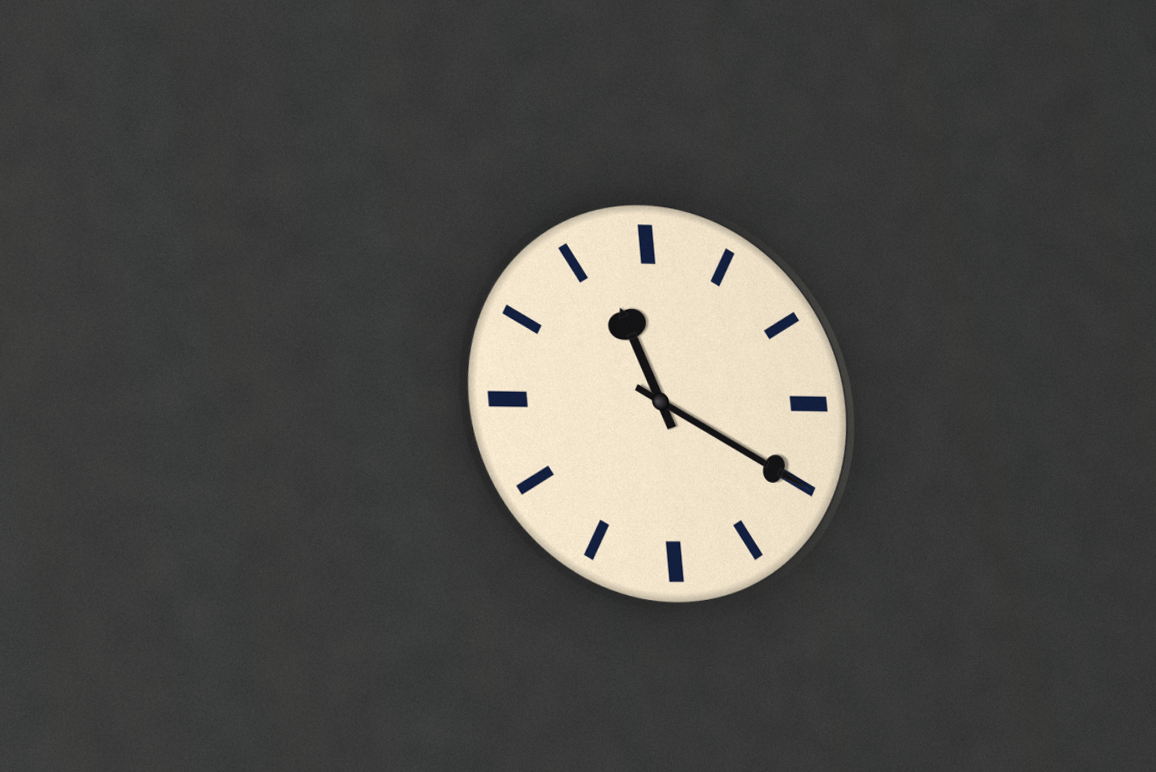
11:20
